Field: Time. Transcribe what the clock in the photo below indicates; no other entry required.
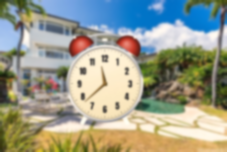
11:38
